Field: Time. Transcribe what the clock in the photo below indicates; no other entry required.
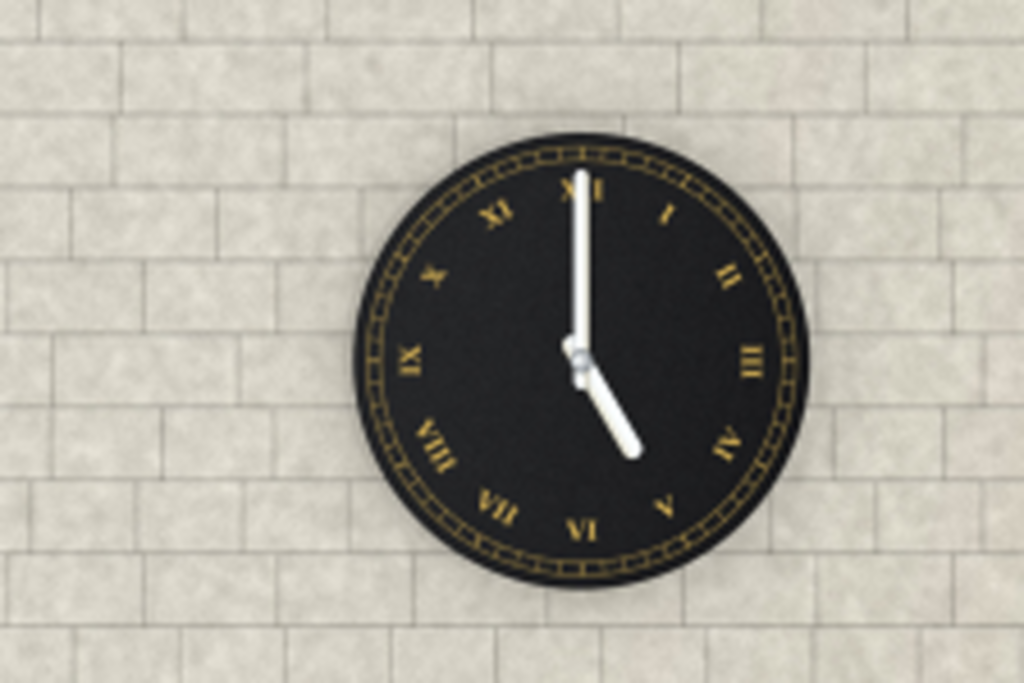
5:00
